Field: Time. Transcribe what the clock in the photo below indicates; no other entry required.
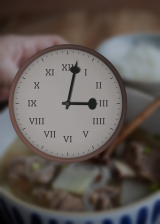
3:02
